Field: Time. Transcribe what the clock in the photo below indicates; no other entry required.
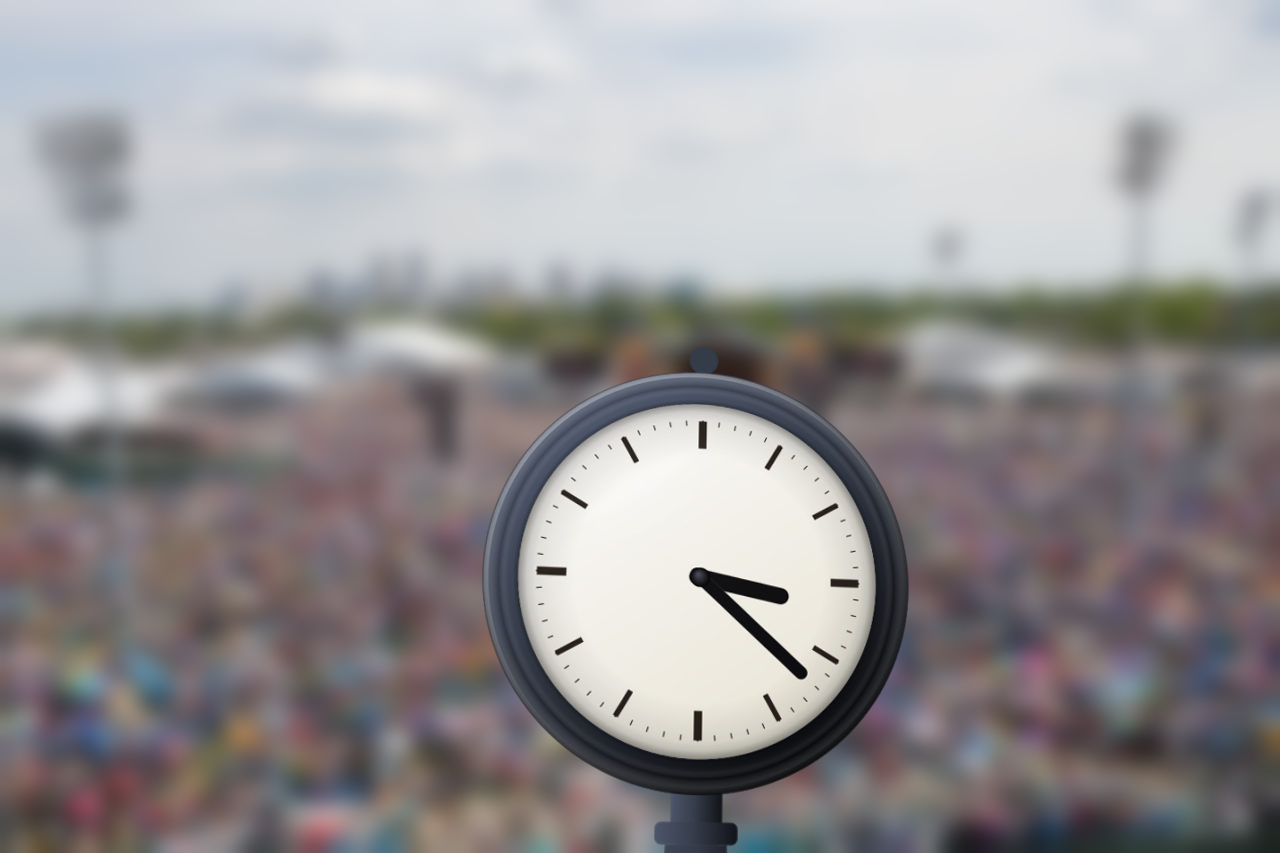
3:22
